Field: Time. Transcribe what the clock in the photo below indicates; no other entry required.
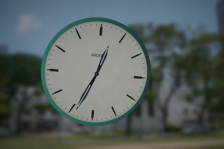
12:34
